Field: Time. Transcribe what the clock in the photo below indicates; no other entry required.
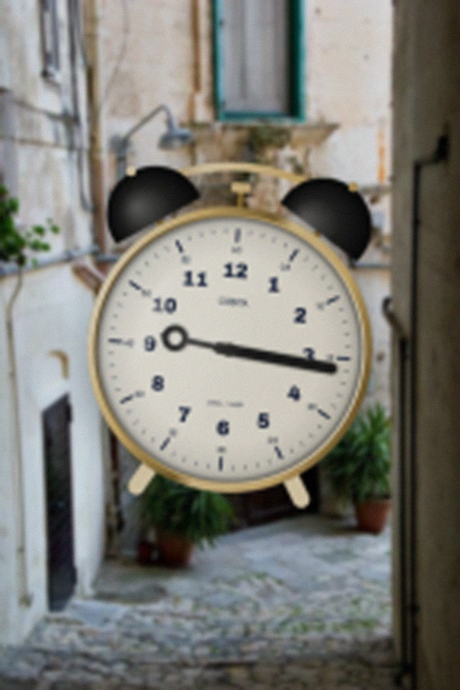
9:16
